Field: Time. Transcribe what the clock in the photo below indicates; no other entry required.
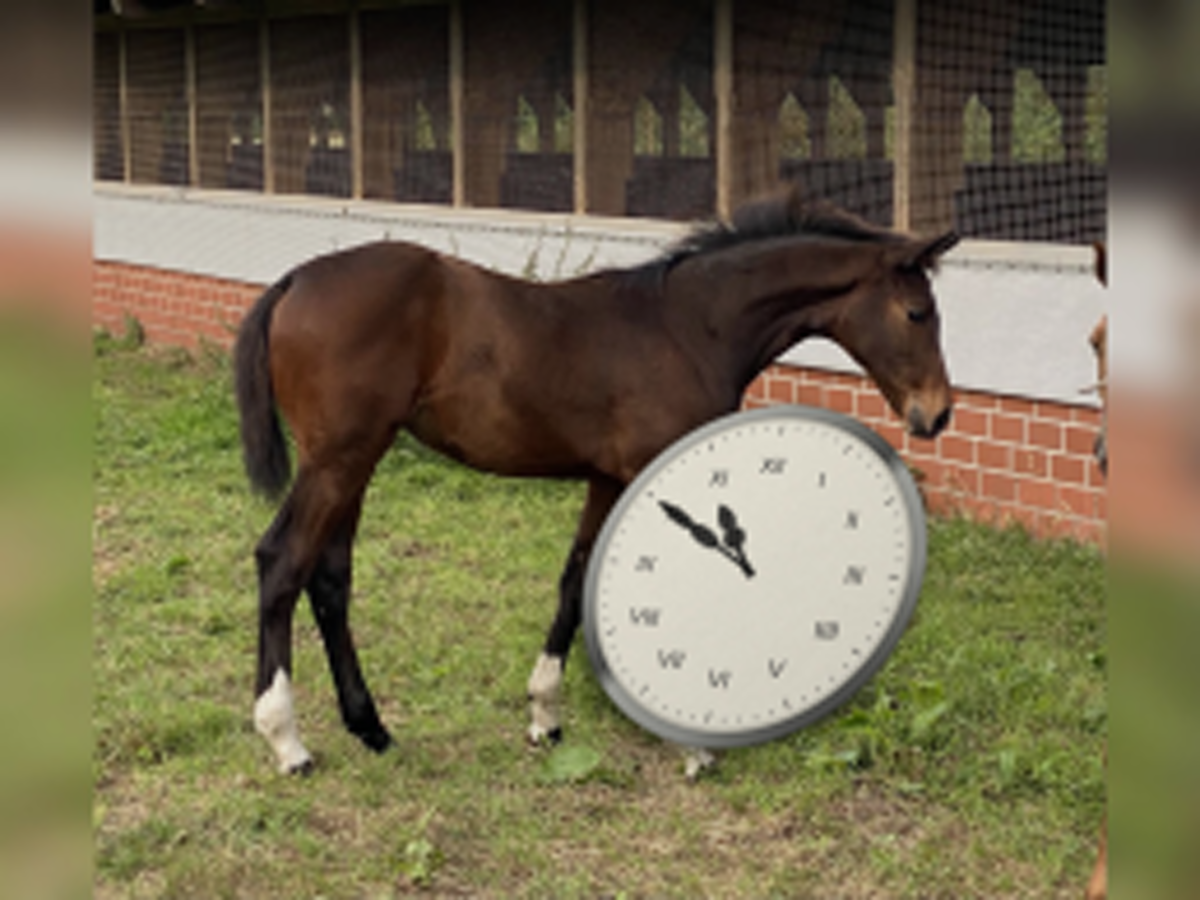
10:50
